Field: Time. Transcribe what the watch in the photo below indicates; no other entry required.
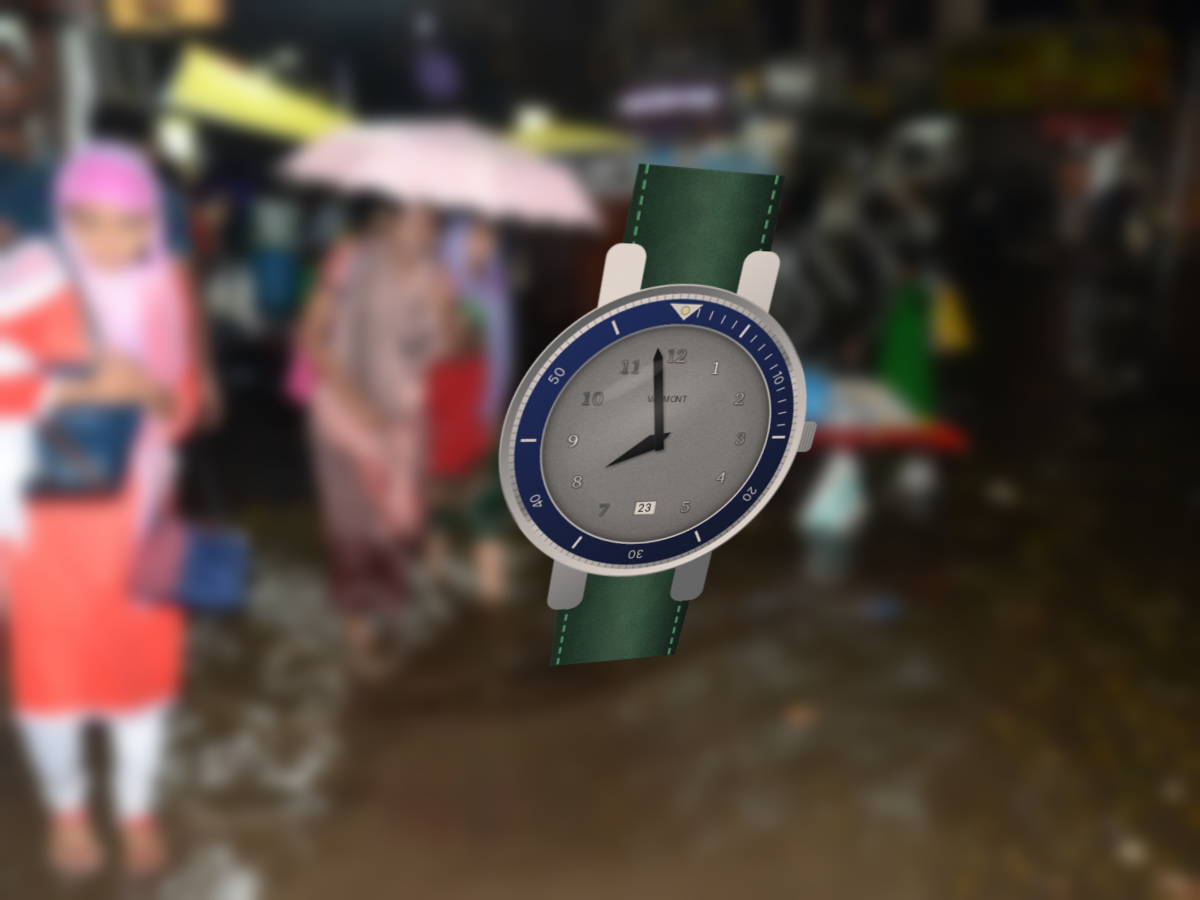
7:58
